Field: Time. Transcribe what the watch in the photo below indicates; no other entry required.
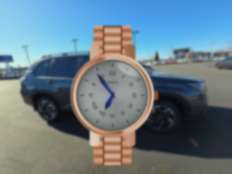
6:54
